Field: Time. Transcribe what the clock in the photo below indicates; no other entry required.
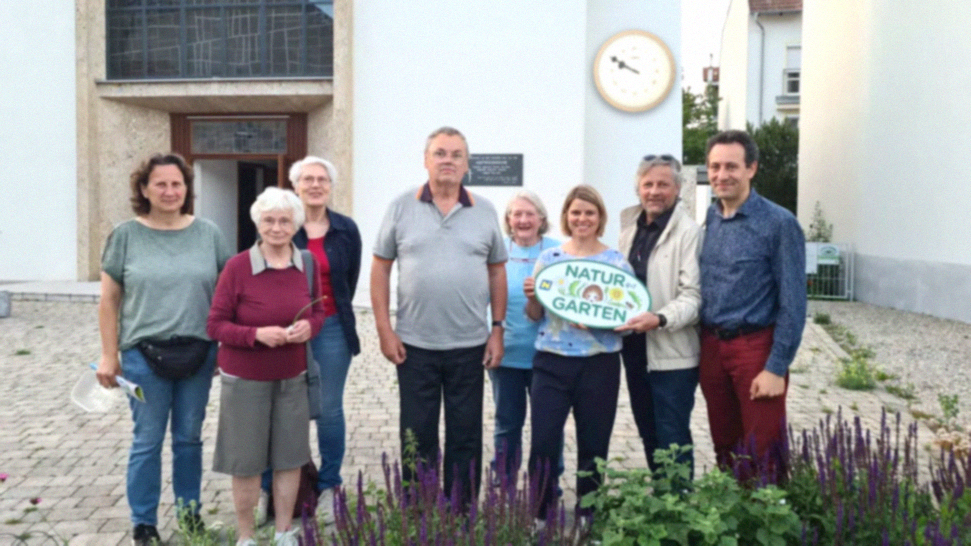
9:50
